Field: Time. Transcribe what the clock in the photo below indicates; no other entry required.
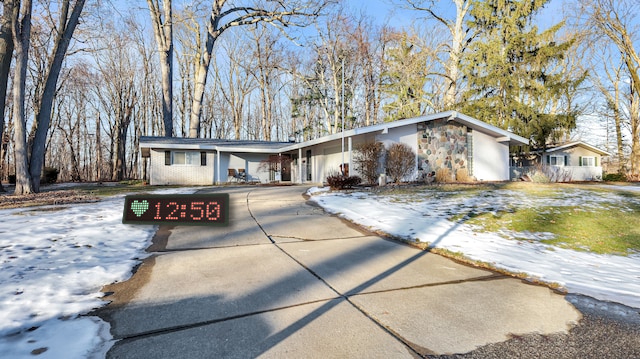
12:50
